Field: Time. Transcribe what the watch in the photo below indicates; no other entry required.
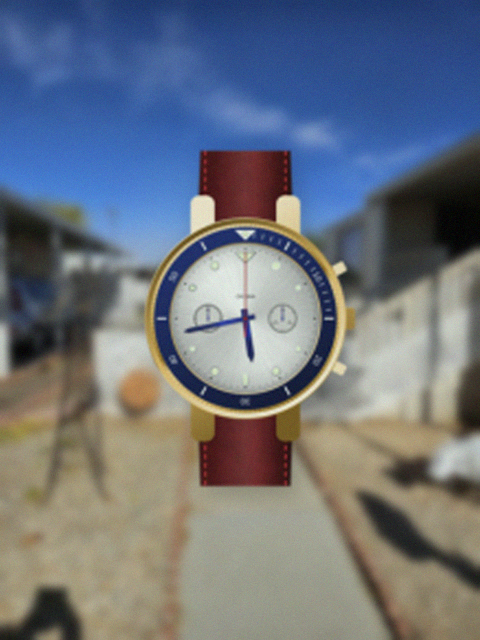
5:43
